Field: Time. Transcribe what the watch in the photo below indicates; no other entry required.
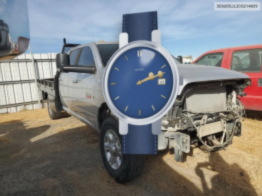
2:12
